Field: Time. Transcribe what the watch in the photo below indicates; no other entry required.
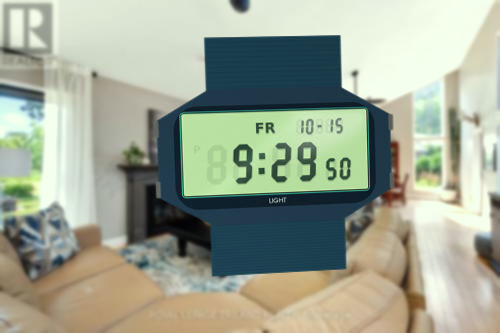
9:29:50
